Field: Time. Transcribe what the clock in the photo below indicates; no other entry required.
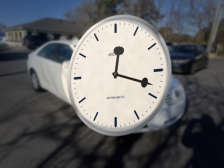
12:18
